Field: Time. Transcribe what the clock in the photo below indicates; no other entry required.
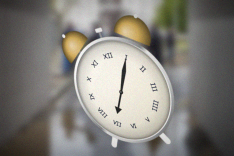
7:05
